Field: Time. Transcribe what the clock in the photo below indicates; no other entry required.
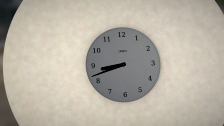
8:42
